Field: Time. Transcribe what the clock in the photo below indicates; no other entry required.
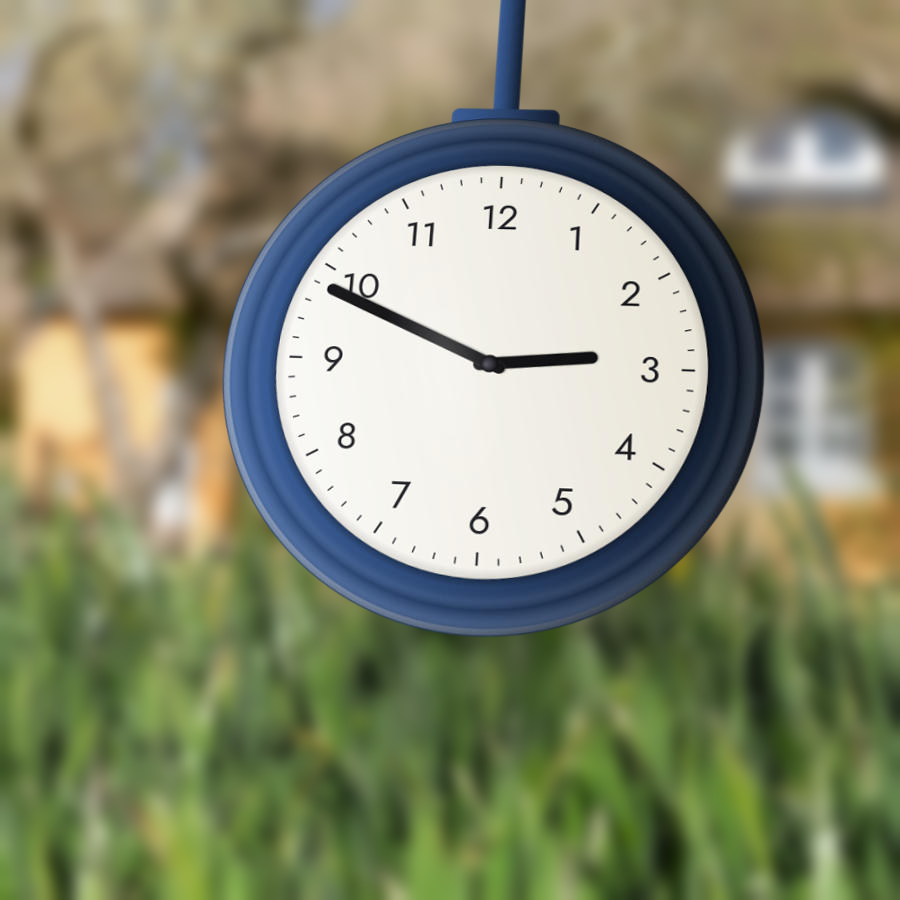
2:49
